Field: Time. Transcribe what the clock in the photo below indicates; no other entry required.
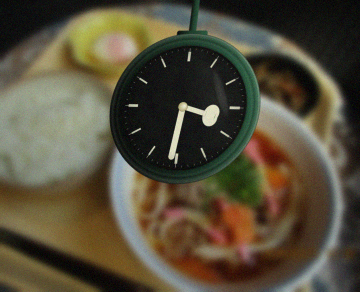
3:31
